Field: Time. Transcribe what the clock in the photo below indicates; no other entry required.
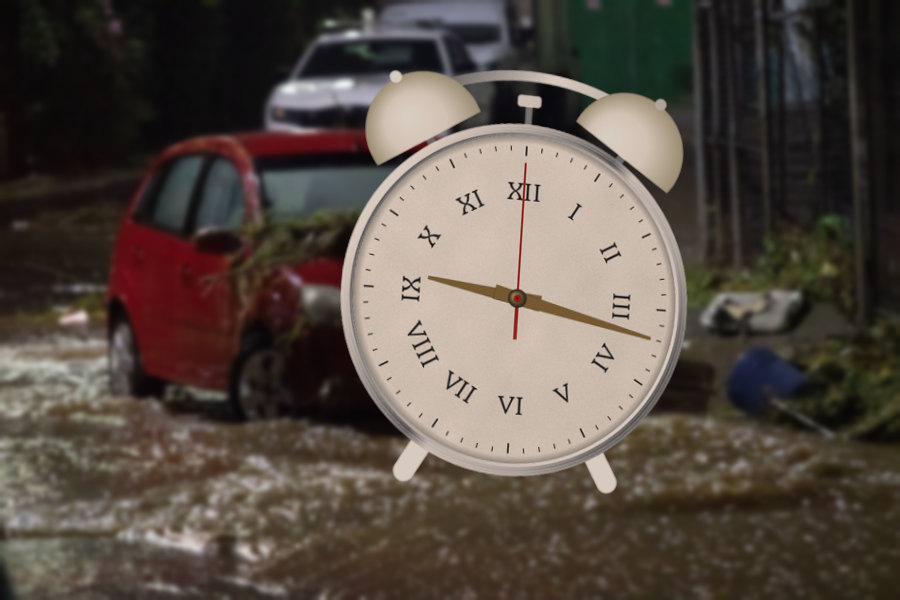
9:17:00
